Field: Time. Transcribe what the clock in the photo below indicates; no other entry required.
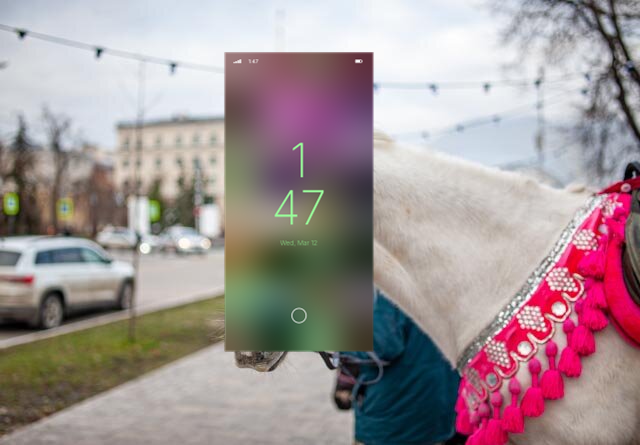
1:47
